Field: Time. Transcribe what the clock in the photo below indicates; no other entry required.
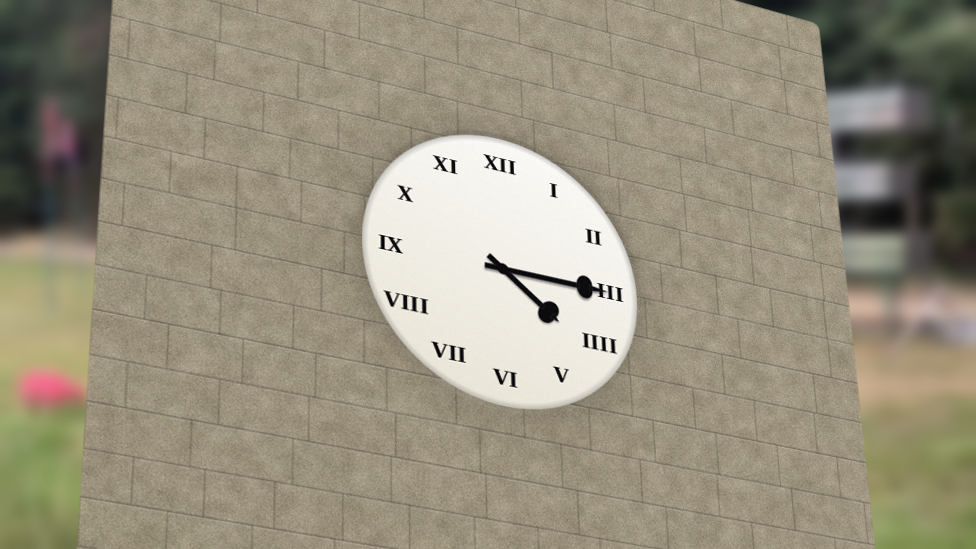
4:15
